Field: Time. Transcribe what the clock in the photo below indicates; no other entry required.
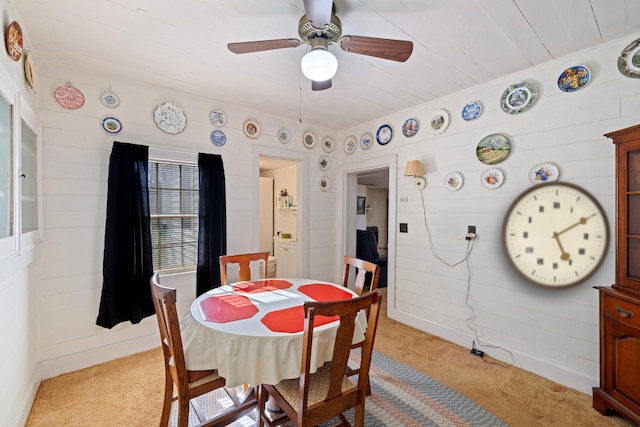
5:10
